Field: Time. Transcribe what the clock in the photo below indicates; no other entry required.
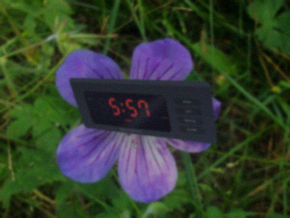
5:57
